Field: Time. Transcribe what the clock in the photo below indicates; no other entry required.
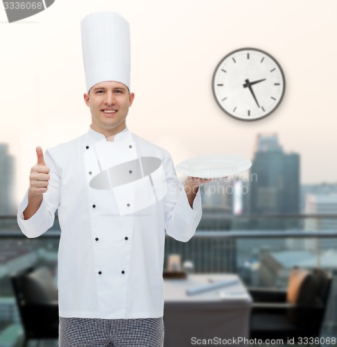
2:26
